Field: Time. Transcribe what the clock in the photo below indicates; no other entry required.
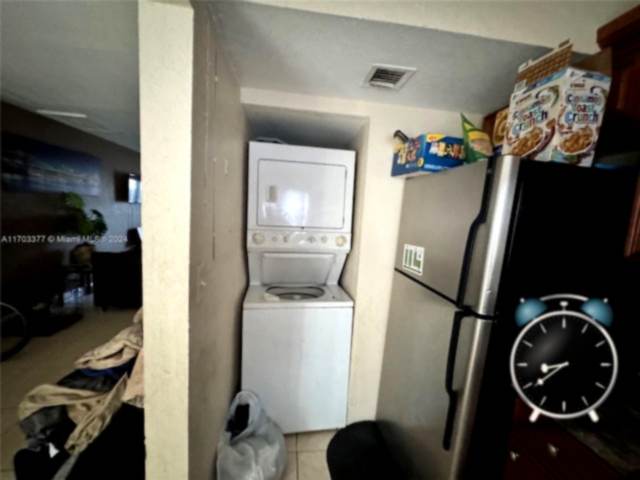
8:39
